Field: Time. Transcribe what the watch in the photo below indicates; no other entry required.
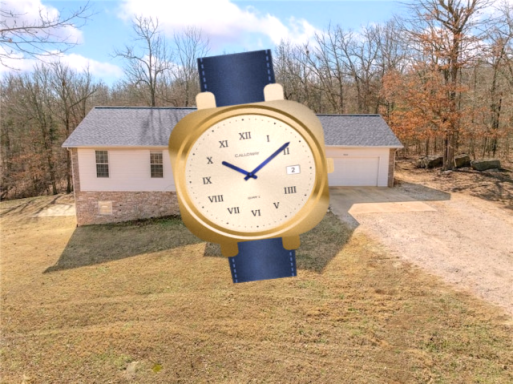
10:09
